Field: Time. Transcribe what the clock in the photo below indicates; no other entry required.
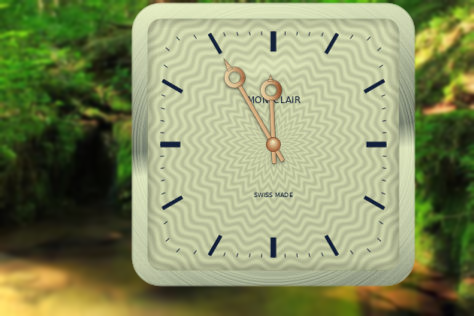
11:55
